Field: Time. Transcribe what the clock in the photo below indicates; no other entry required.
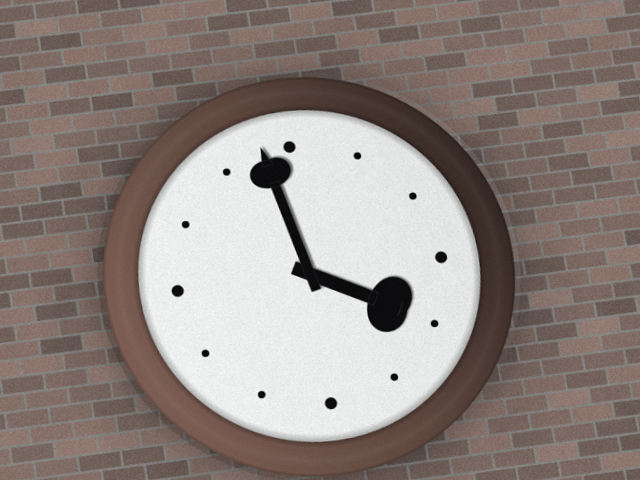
3:58
